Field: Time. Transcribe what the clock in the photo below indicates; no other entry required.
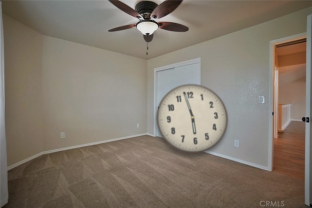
5:58
